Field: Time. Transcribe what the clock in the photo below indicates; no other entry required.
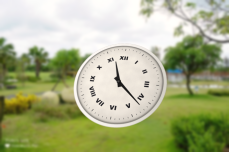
11:22
